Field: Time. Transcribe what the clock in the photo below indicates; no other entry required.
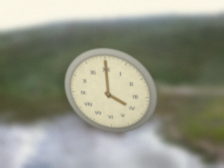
4:00
